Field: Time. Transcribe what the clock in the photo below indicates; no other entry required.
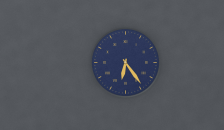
6:24
